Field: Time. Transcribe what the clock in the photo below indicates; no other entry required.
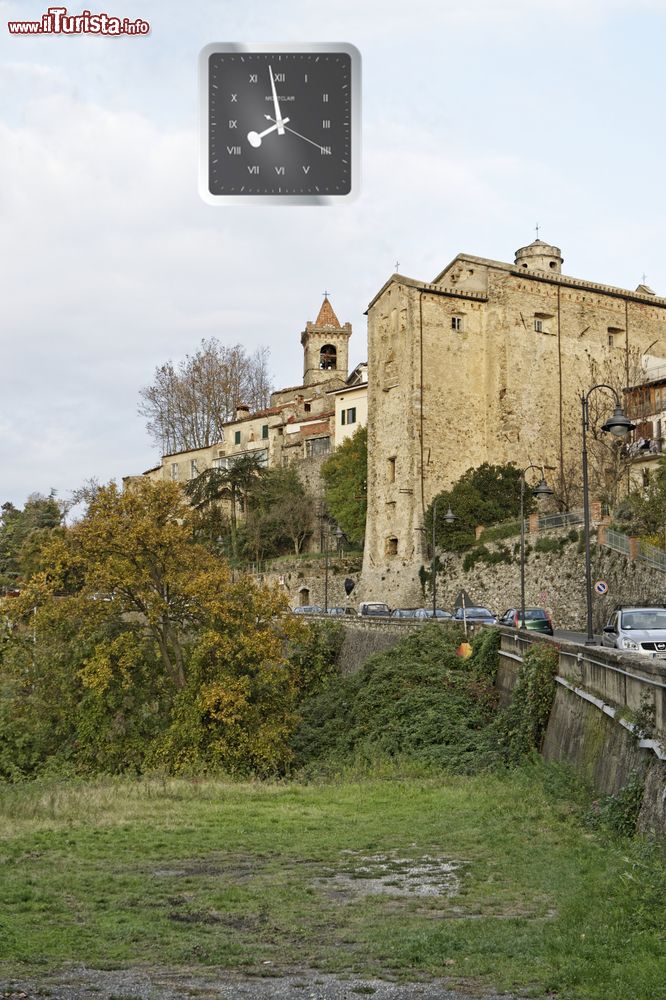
7:58:20
